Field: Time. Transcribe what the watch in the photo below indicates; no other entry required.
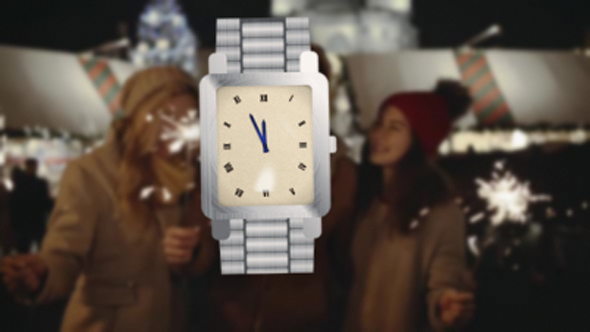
11:56
